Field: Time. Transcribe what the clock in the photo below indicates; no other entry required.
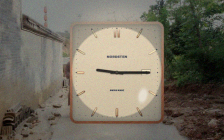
9:15
